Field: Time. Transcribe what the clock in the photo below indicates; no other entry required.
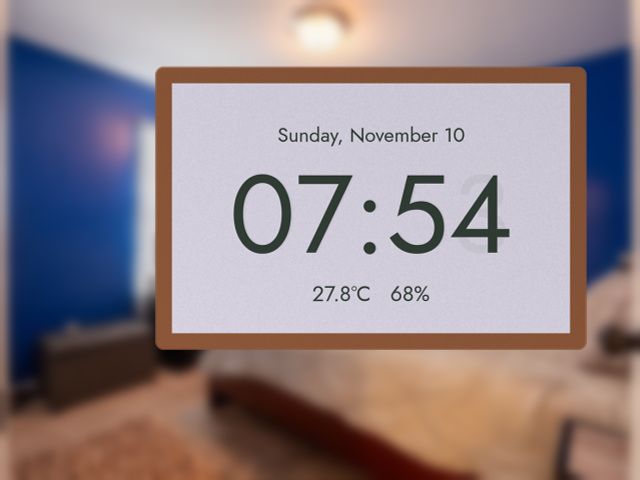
7:54
